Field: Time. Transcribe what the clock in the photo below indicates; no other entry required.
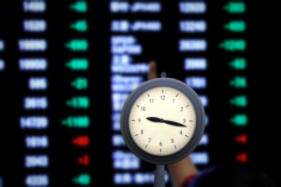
9:17
